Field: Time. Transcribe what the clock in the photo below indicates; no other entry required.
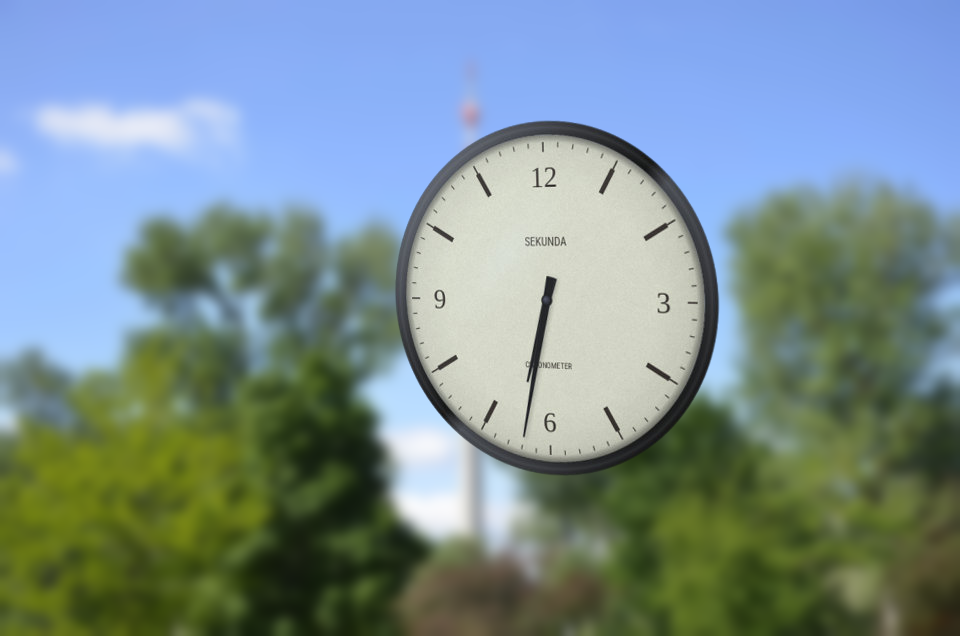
6:32
